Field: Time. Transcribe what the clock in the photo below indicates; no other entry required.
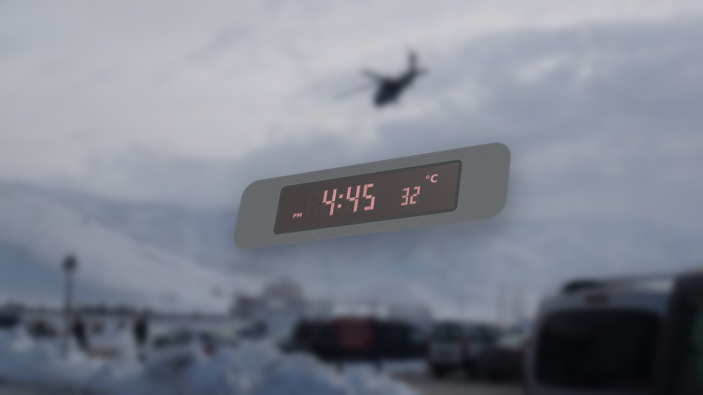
4:45
